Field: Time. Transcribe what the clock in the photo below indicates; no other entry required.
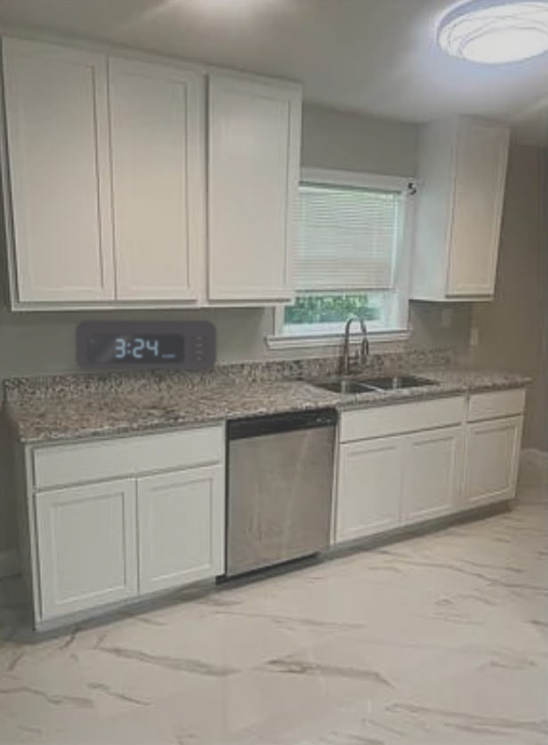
3:24
